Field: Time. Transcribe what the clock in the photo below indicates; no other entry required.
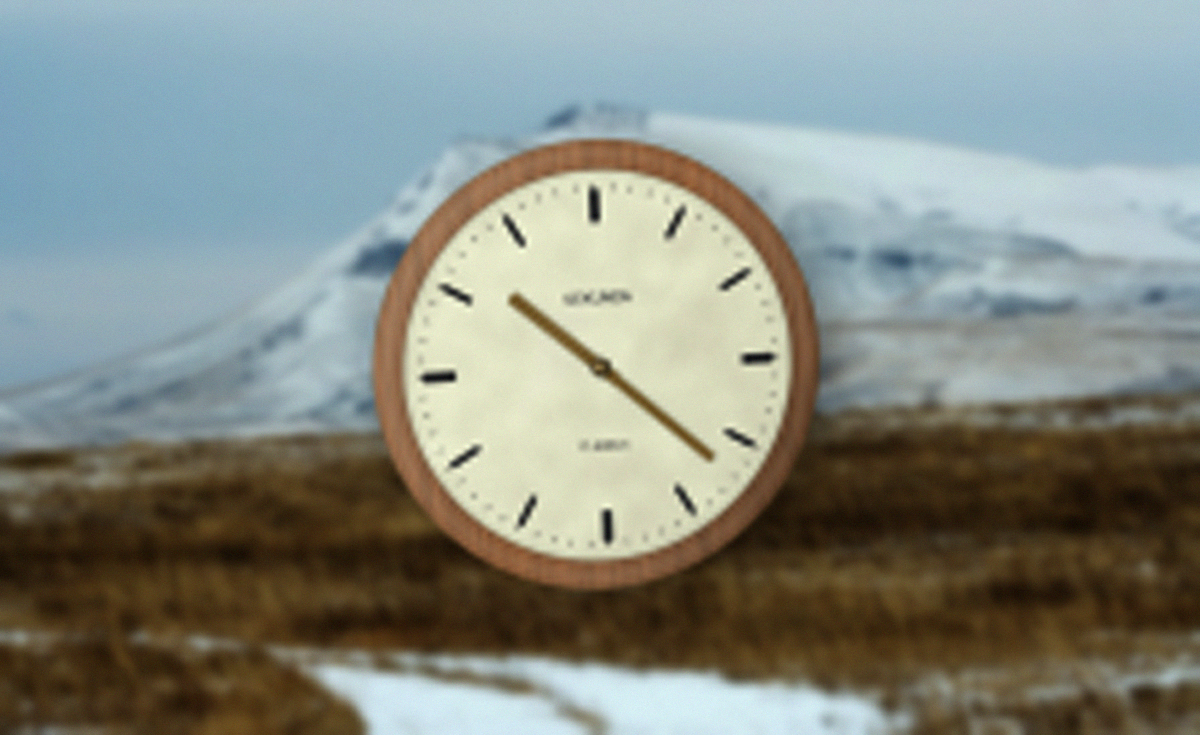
10:22
